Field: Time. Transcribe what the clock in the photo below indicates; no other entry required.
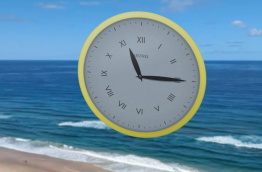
11:15
